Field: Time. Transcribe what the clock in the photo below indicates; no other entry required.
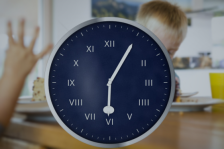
6:05
